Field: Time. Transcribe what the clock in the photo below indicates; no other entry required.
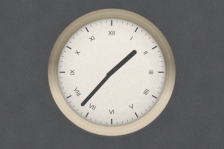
1:37
